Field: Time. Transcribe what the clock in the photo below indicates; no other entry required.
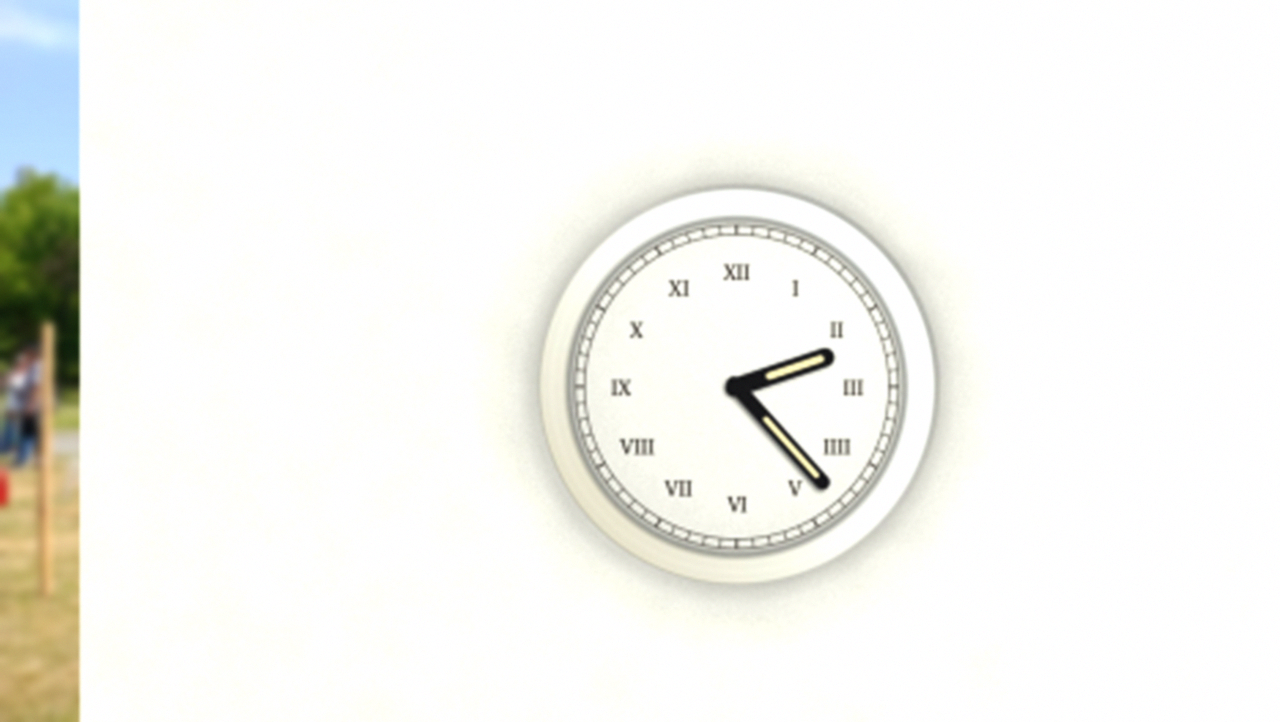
2:23
